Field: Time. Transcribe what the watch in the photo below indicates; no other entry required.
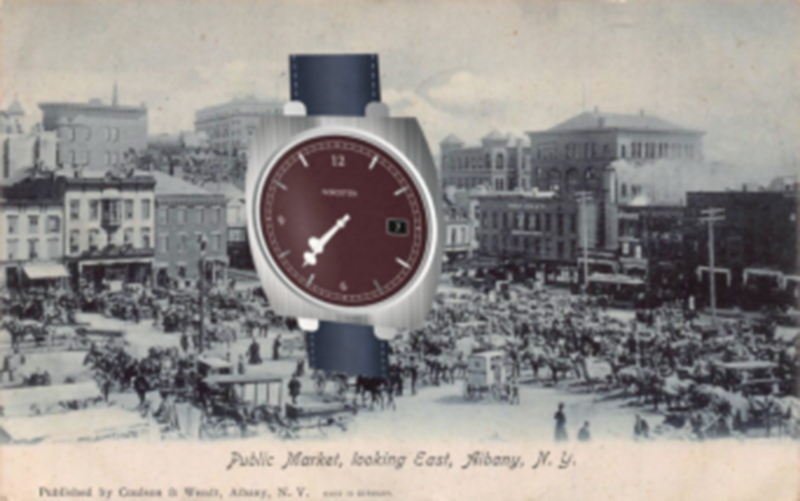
7:37
